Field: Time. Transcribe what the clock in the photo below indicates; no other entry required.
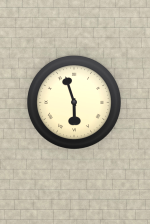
5:57
